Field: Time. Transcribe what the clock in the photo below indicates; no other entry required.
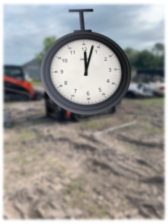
12:03
